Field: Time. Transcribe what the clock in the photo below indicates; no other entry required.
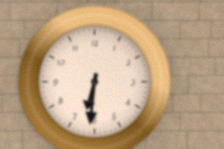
6:31
